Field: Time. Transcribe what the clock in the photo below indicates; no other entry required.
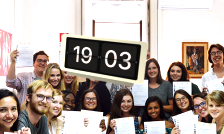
19:03
